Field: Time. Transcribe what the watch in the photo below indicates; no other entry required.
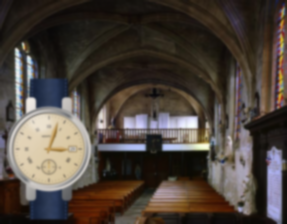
3:03
